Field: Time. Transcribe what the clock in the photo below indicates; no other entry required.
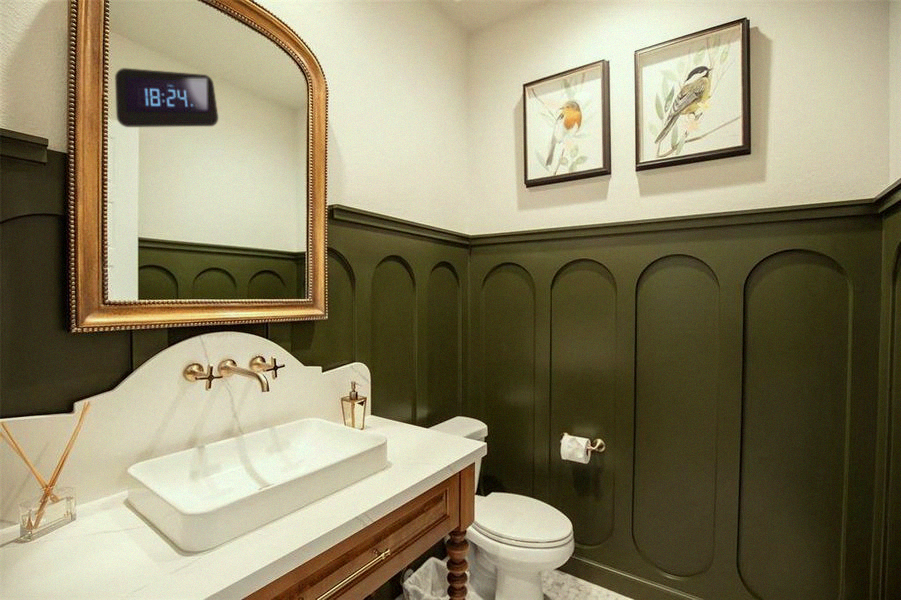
18:24
